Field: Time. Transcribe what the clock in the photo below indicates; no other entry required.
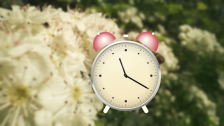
11:20
